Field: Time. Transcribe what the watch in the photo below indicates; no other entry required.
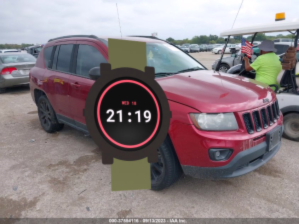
21:19
